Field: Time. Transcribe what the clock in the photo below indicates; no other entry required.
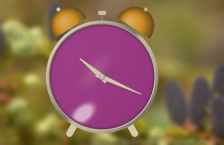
10:19
